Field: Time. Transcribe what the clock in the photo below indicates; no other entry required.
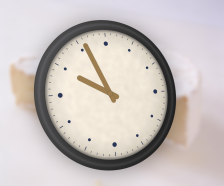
9:56
